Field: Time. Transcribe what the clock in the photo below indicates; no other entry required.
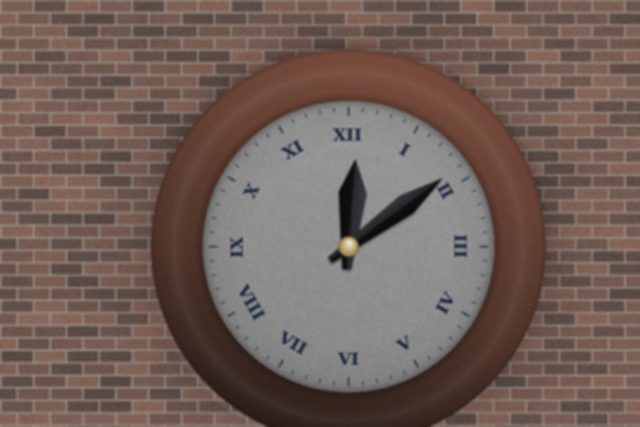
12:09
